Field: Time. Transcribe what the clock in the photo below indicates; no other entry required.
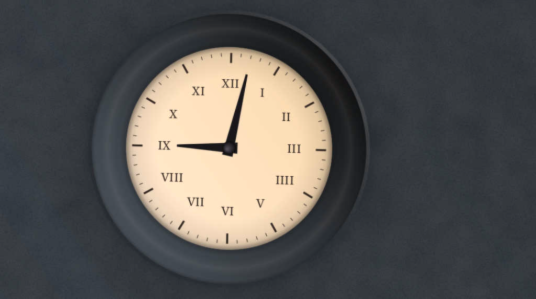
9:02
